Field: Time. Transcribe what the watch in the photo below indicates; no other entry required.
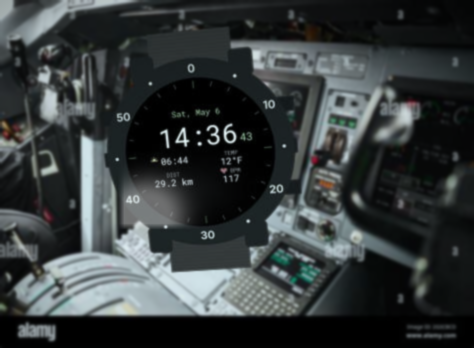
14:36:43
